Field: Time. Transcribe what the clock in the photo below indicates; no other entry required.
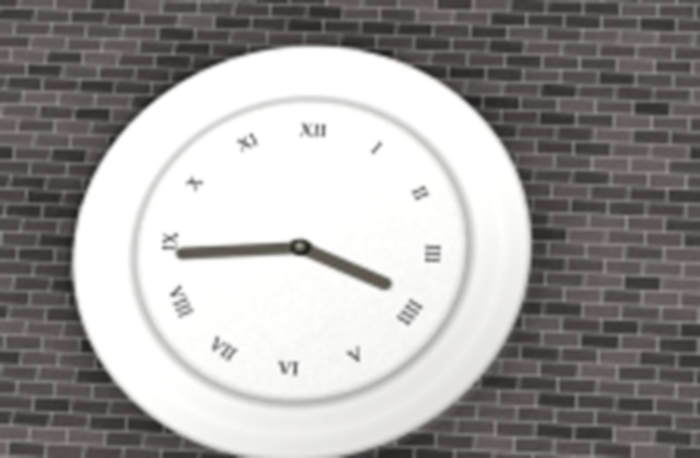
3:44
